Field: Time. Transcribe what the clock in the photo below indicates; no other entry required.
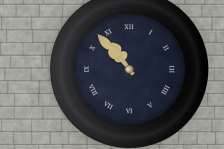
10:53
